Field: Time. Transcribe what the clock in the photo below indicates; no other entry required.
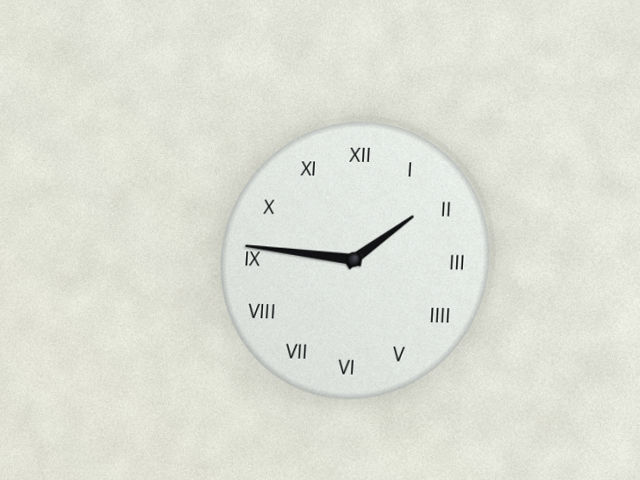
1:46
